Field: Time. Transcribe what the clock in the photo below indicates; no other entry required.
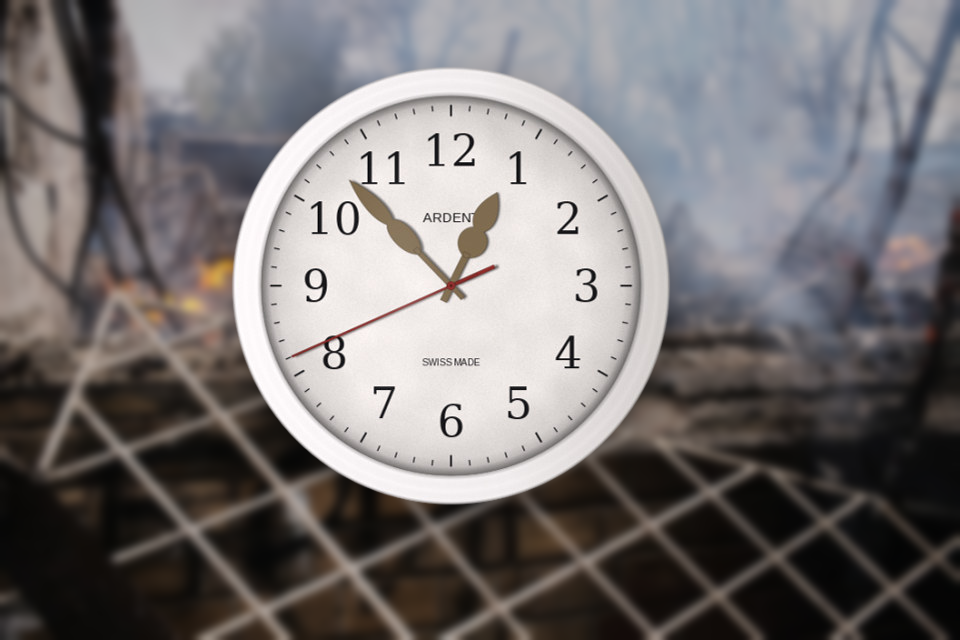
12:52:41
